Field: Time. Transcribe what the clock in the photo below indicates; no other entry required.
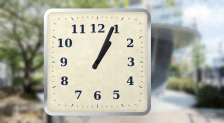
1:04
